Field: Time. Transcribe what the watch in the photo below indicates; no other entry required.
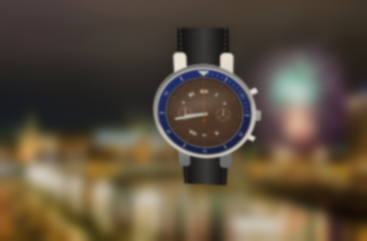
8:43
